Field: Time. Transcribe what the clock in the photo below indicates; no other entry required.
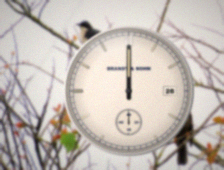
12:00
